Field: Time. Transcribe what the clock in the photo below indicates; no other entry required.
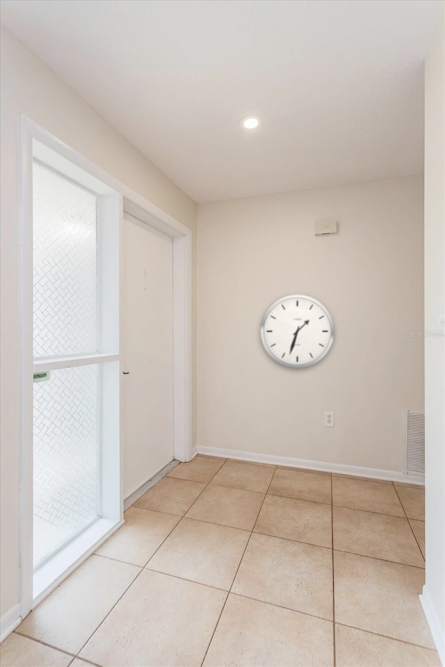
1:33
